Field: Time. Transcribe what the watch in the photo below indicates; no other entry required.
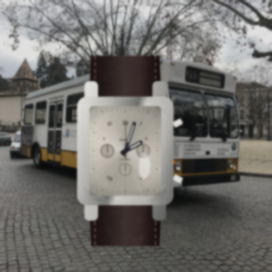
2:03
